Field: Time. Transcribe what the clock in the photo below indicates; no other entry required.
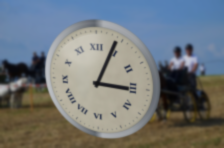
3:04
